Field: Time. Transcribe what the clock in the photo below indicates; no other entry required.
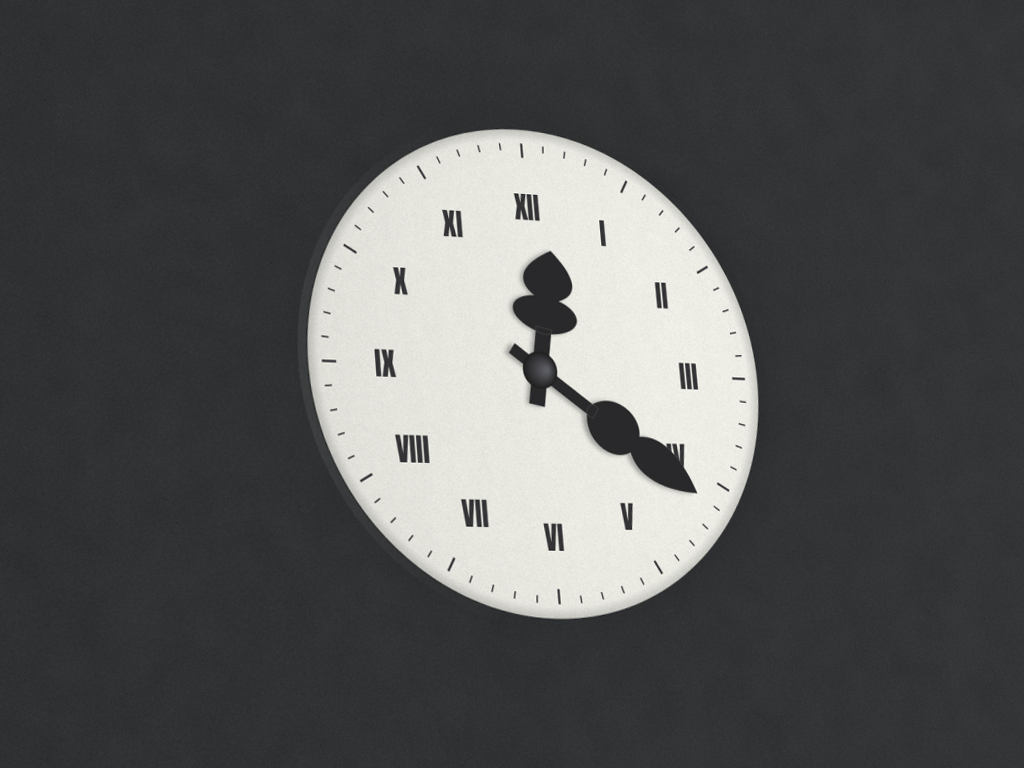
12:21
